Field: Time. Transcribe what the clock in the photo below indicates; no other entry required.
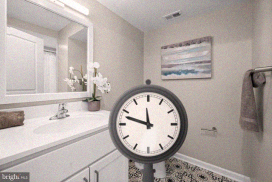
11:48
